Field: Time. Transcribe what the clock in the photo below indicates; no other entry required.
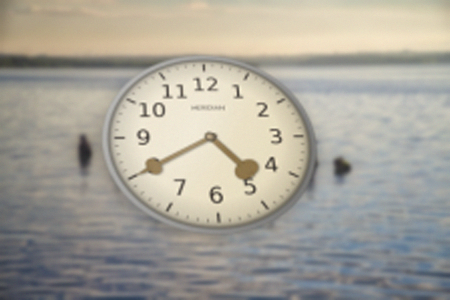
4:40
